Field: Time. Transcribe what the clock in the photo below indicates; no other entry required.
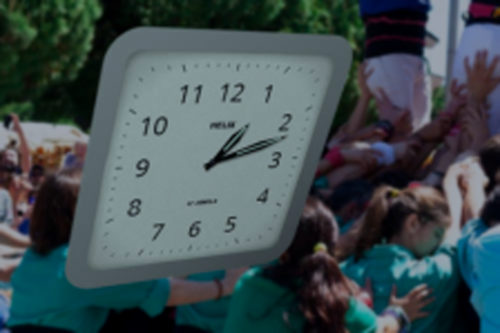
1:12
